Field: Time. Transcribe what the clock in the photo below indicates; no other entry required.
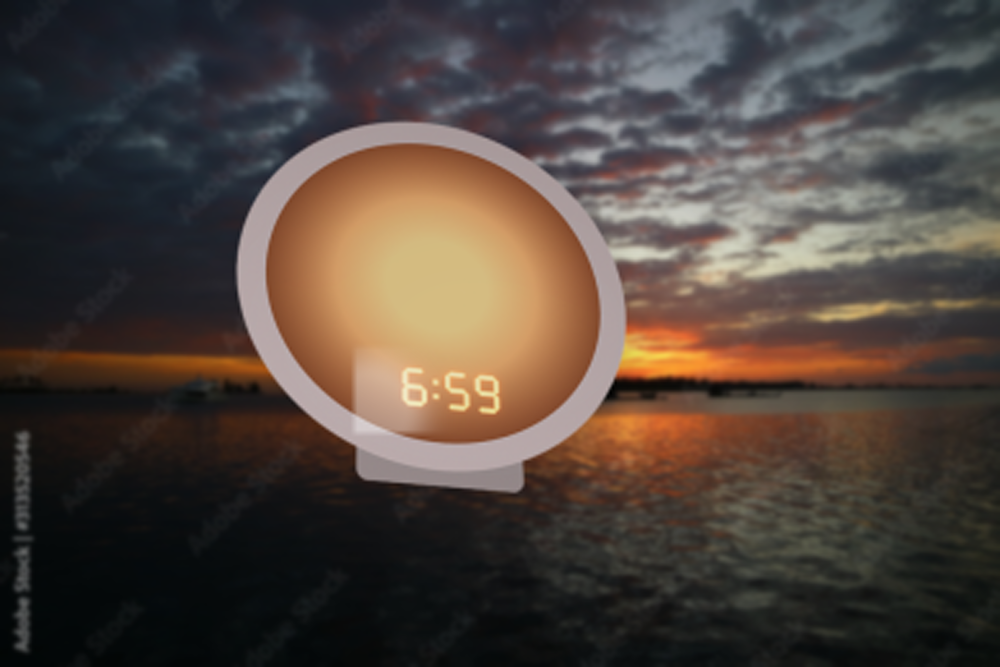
6:59
